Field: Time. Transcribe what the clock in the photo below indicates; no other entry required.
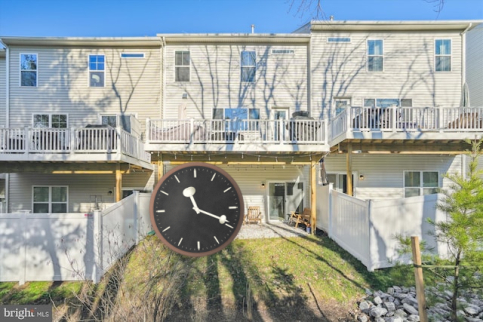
11:19
